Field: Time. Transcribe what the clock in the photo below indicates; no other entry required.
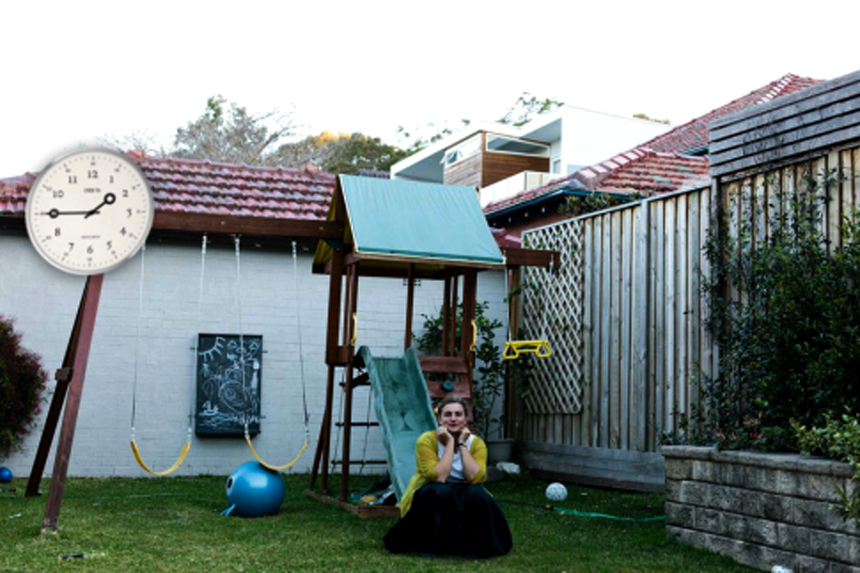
1:45
